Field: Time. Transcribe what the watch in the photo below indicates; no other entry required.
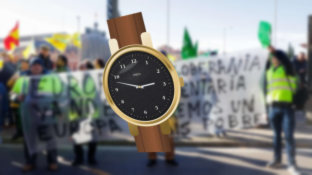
2:48
